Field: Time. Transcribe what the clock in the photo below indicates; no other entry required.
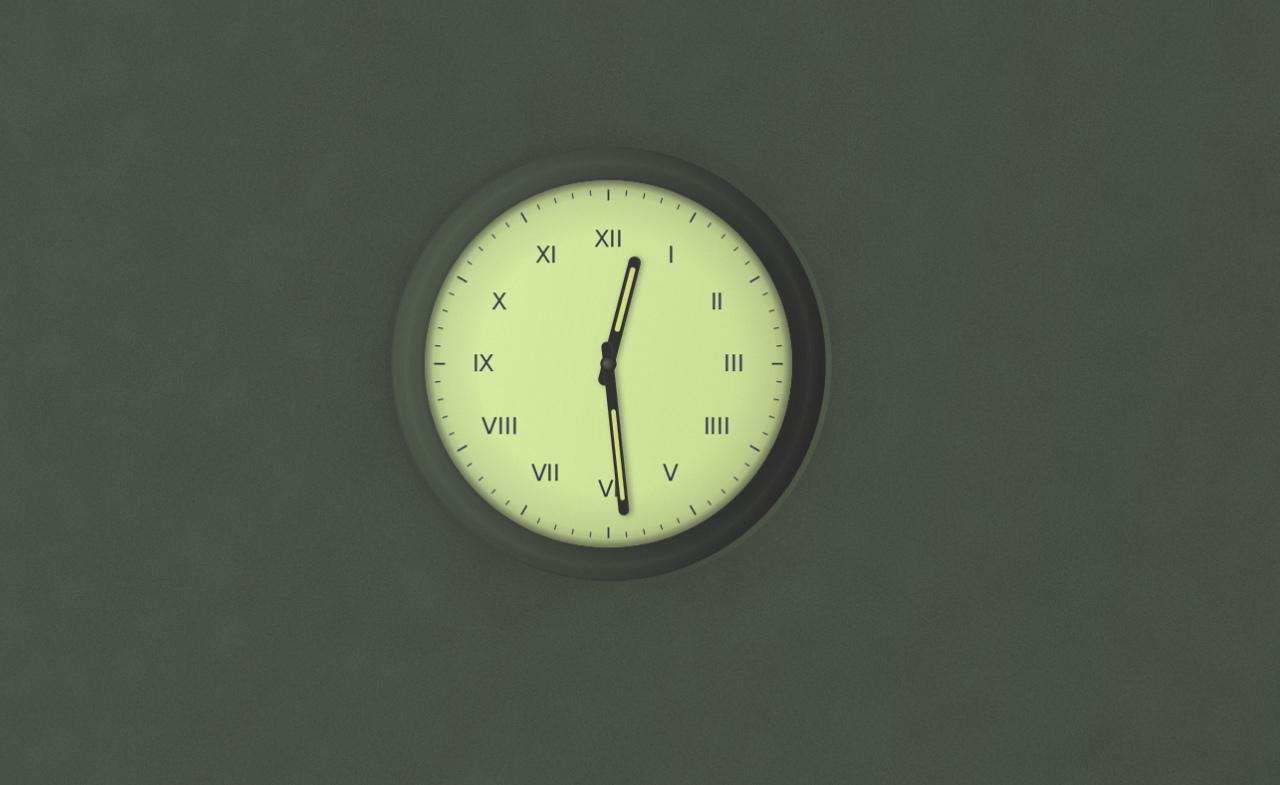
12:29
